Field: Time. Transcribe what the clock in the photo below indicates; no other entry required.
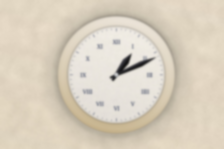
1:11
